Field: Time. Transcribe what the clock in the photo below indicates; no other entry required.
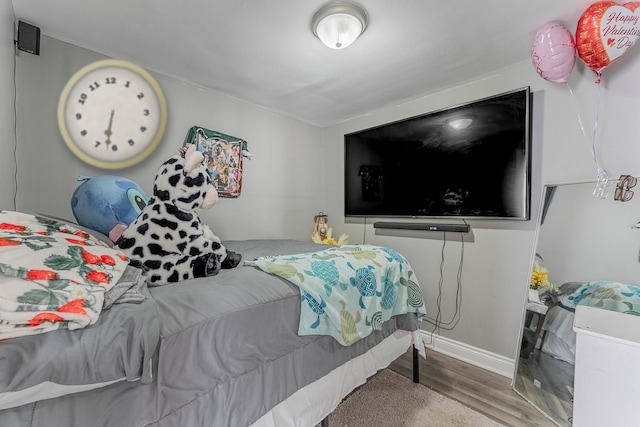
6:32
